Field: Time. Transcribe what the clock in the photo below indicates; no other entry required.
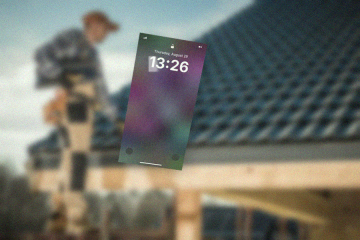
13:26
